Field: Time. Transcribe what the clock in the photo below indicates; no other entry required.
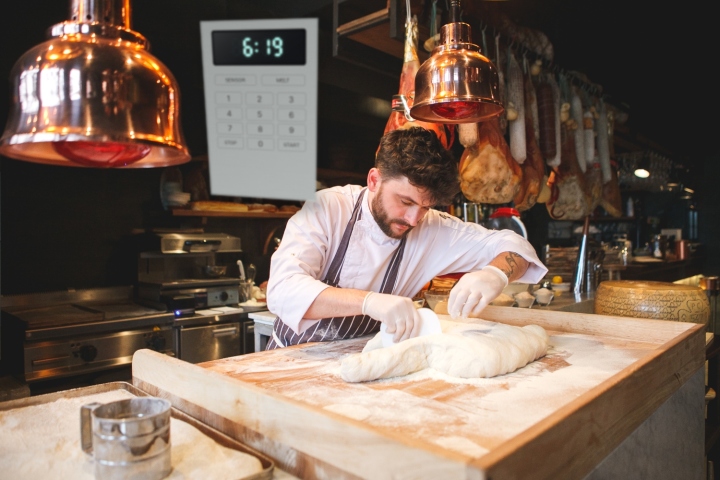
6:19
